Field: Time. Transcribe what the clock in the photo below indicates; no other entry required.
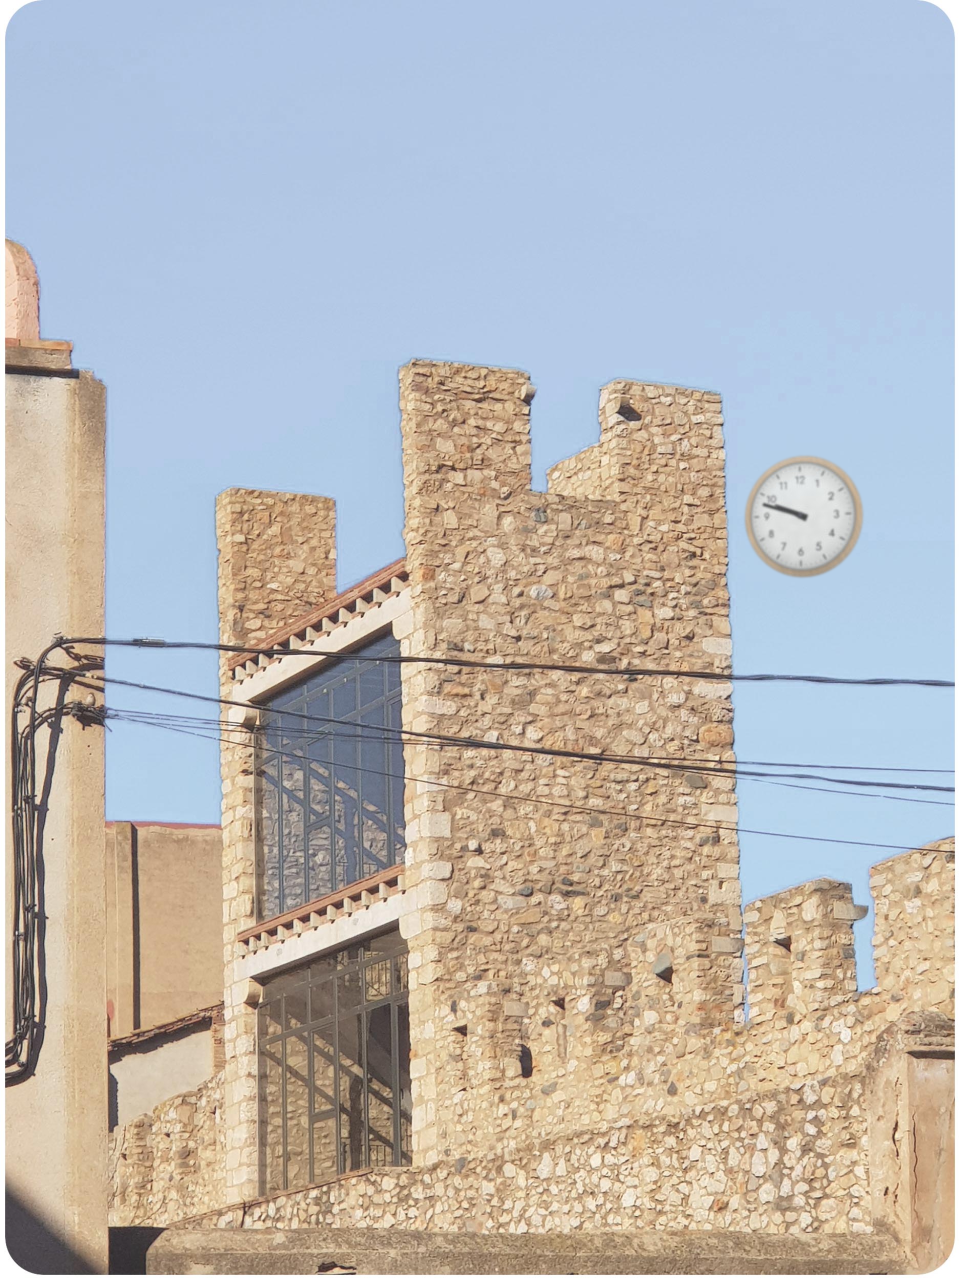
9:48
